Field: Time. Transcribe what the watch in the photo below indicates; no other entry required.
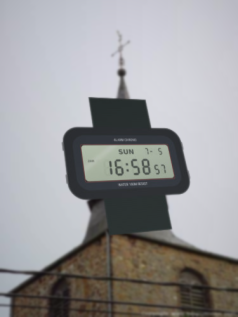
16:58:57
